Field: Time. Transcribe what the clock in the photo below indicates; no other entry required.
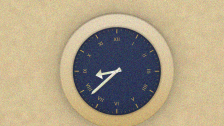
8:38
